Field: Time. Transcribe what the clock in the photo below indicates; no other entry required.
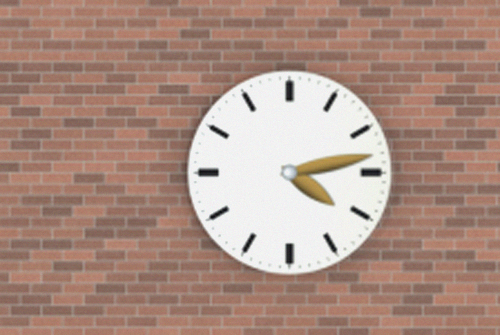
4:13
